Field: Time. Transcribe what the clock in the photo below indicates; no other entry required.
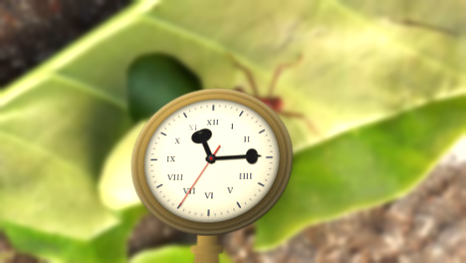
11:14:35
